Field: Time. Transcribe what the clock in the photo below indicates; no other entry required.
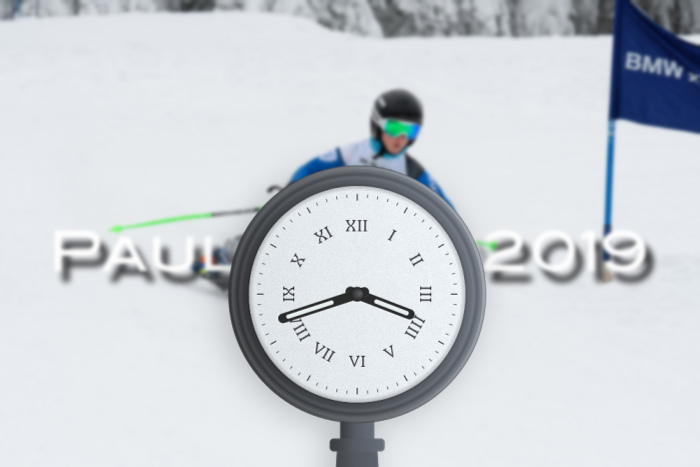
3:42
